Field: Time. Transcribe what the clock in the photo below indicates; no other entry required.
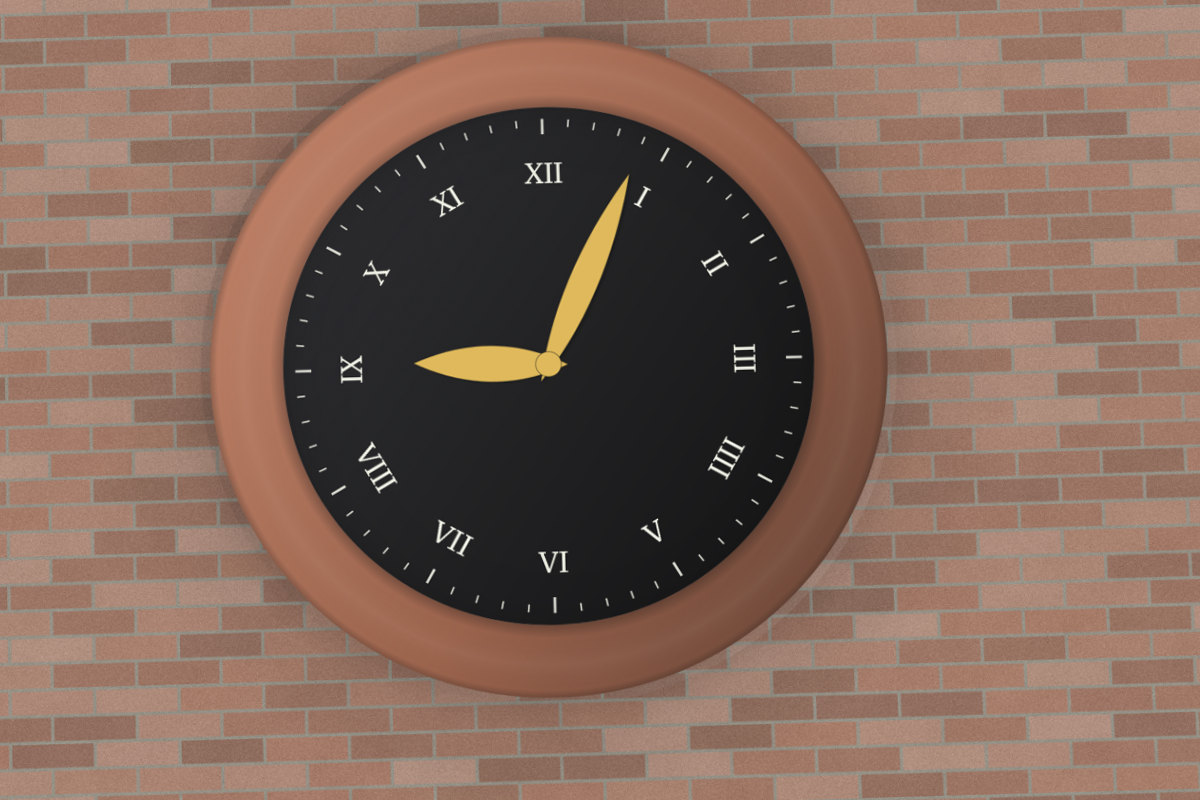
9:04
